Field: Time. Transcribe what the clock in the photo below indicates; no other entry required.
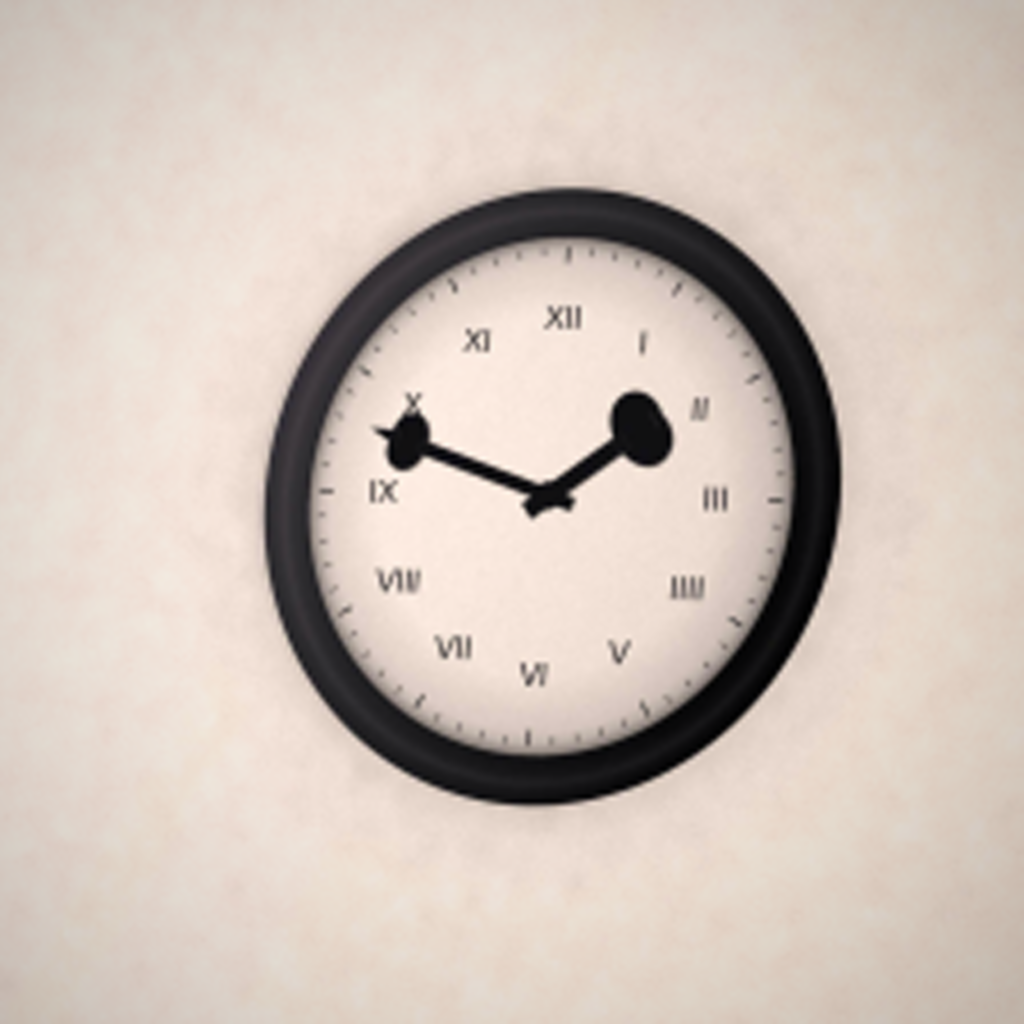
1:48
